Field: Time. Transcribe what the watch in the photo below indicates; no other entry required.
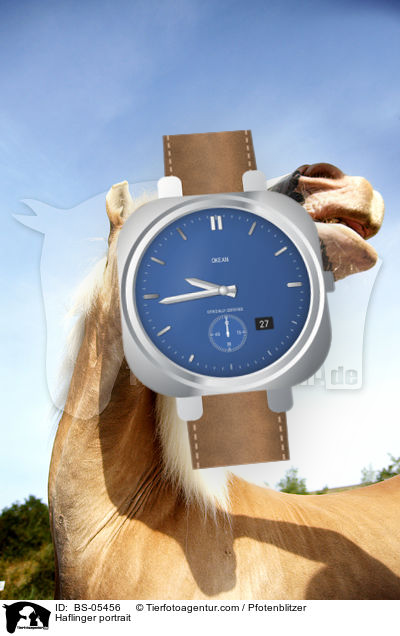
9:44
